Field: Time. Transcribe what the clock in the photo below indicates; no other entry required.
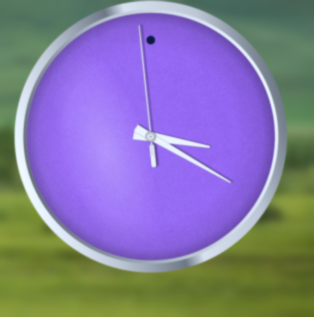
3:19:59
